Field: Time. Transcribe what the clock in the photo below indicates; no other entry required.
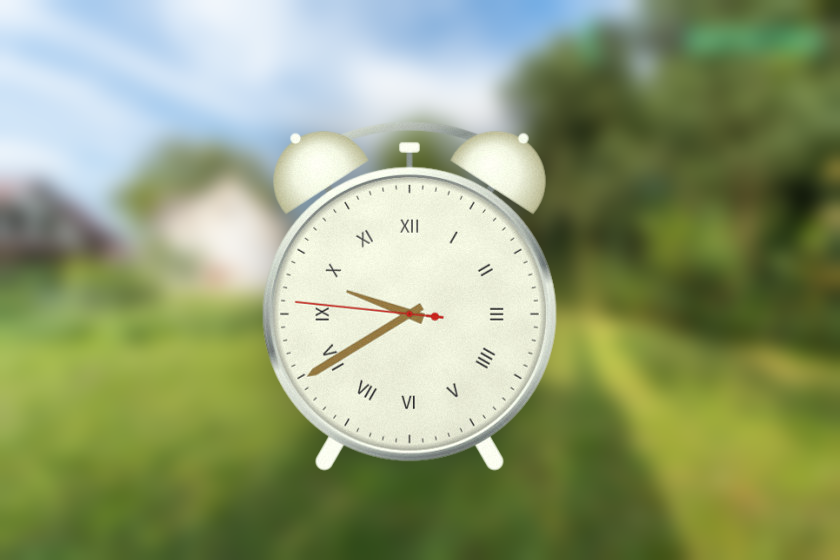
9:39:46
